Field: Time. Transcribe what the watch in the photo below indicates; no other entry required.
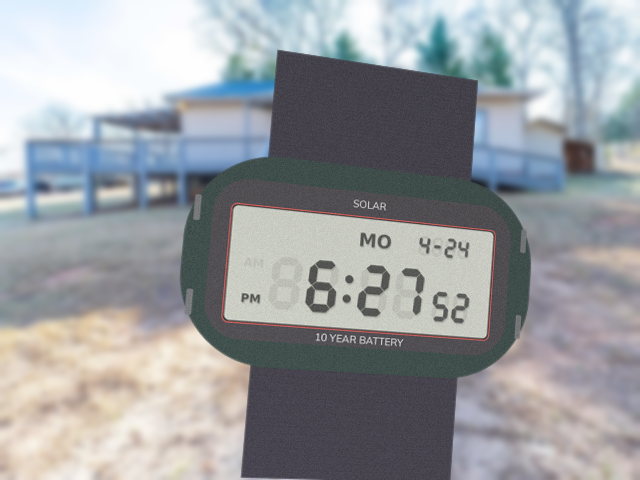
6:27:52
